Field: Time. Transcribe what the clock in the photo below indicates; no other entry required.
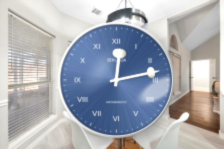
12:13
